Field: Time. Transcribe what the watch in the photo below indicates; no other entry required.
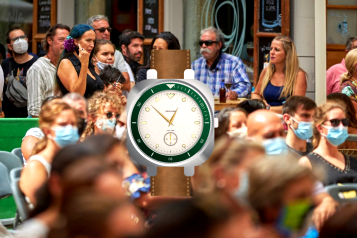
12:52
